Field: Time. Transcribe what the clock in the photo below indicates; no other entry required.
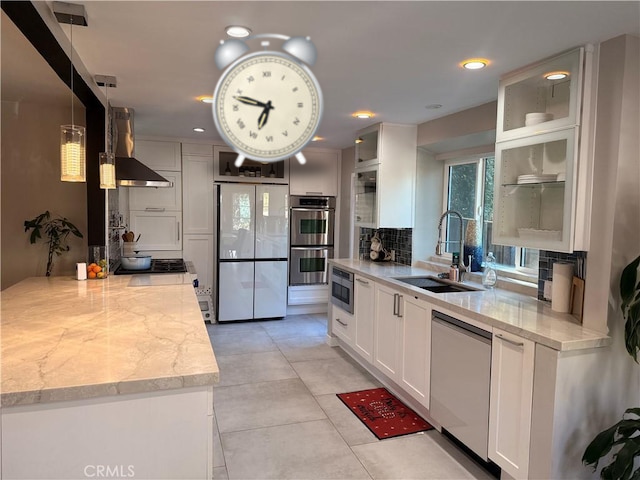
6:48
